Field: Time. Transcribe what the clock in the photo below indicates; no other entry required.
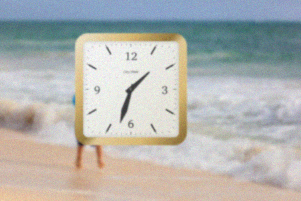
1:33
